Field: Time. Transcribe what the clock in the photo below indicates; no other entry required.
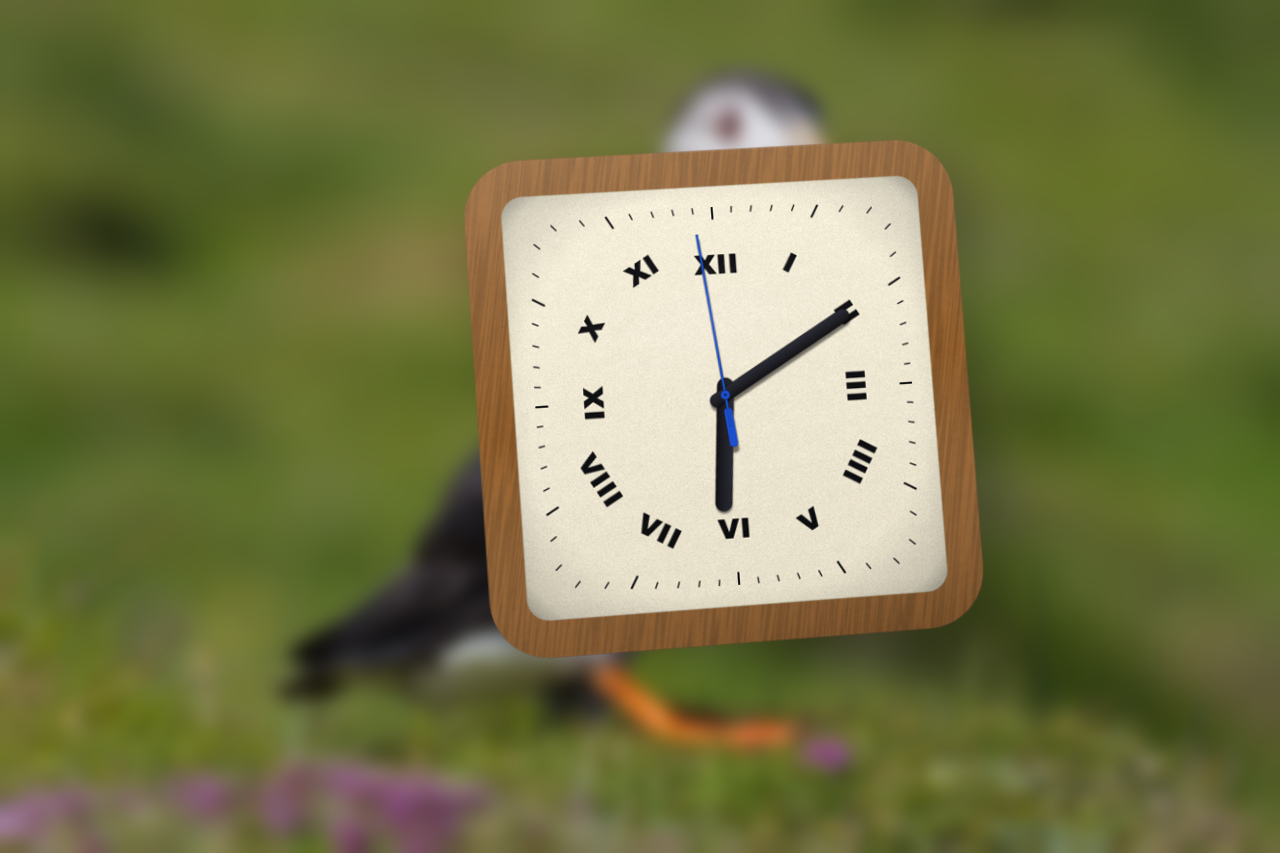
6:09:59
